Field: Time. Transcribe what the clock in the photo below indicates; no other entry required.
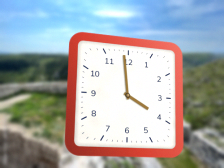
3:59
